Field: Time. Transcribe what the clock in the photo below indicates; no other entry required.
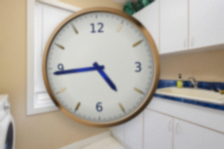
4:44
